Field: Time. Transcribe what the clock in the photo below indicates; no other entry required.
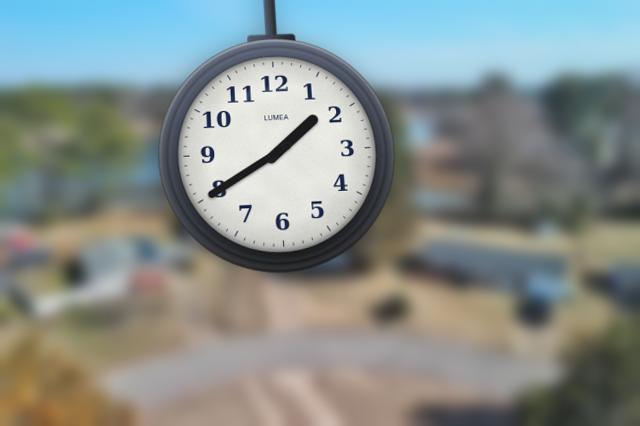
1:40
